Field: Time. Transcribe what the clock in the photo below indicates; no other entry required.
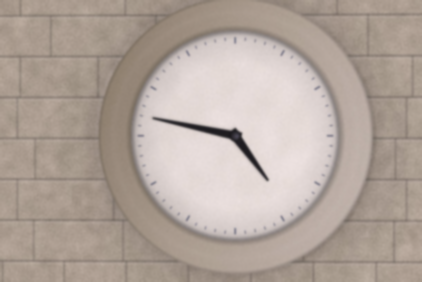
4:47
